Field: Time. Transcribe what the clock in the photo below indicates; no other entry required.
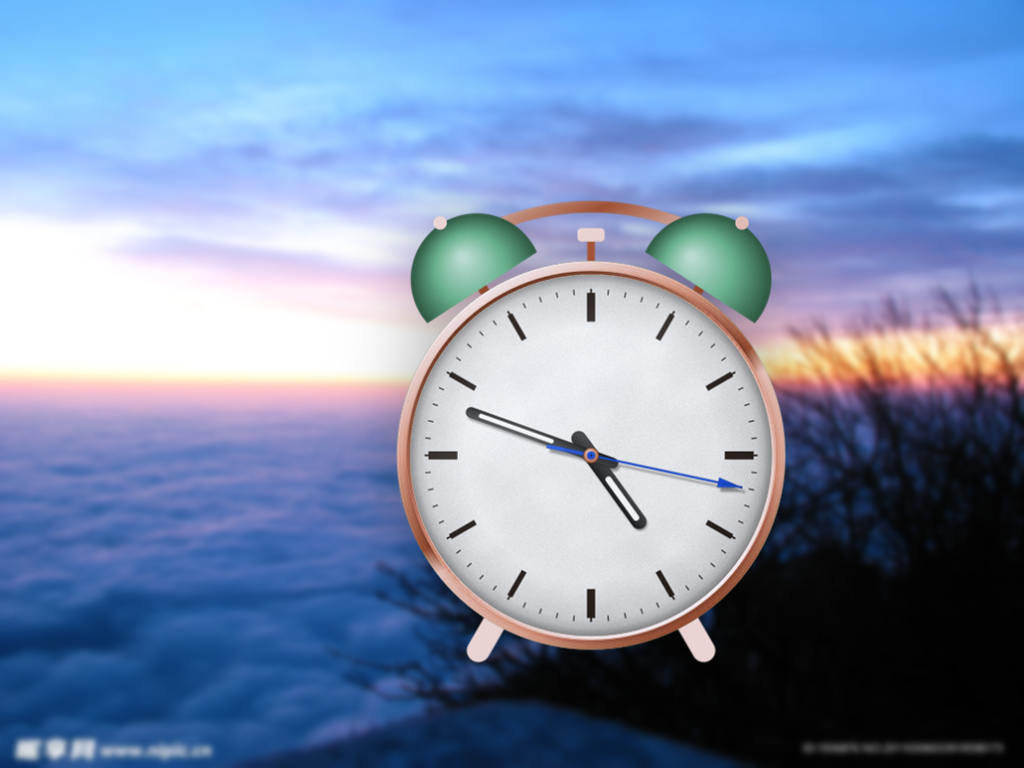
4:48:17
